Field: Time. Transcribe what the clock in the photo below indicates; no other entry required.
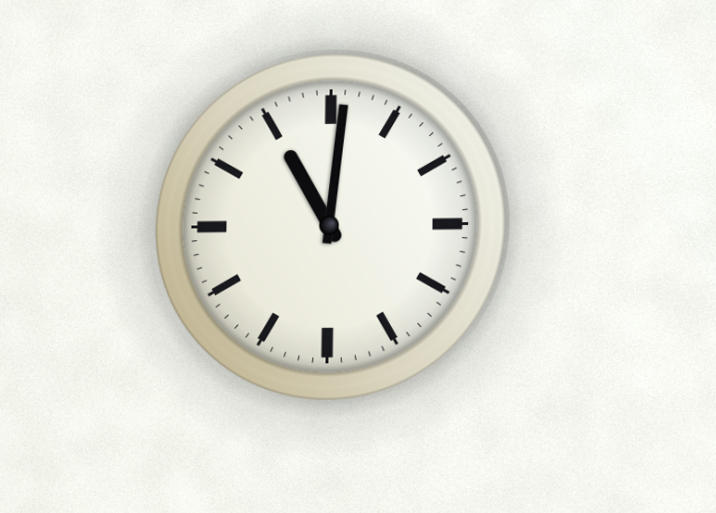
11:01
